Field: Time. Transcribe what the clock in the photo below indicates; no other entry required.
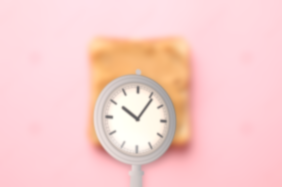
10:06
